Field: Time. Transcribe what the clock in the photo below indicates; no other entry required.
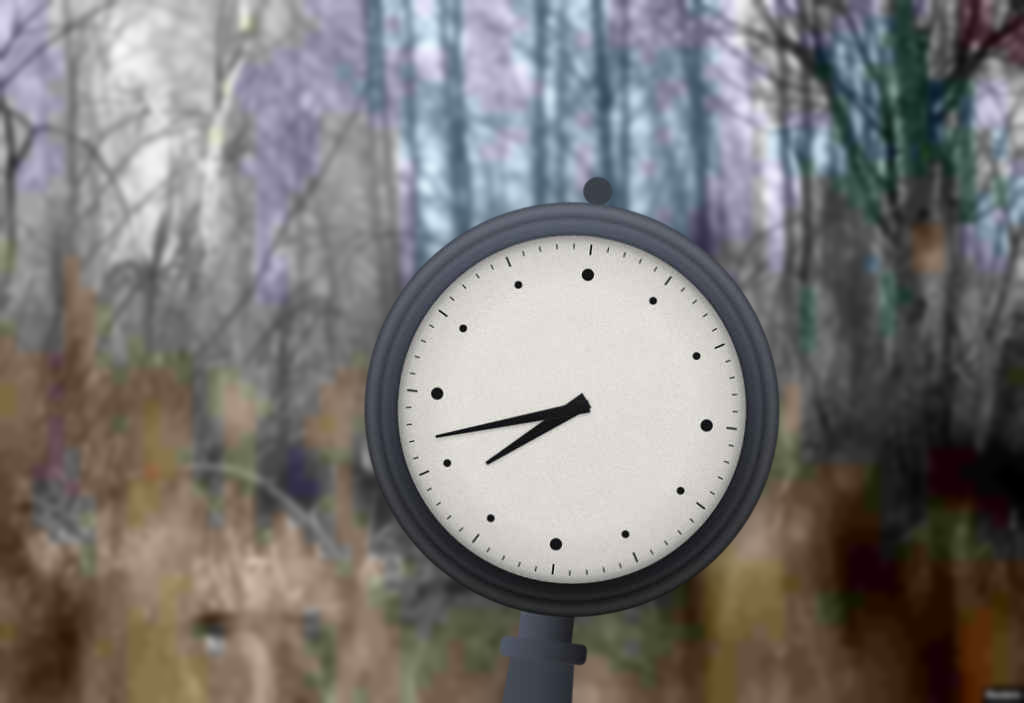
7:42
